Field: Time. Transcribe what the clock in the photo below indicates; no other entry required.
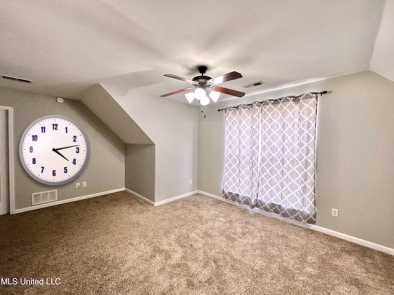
4:13
